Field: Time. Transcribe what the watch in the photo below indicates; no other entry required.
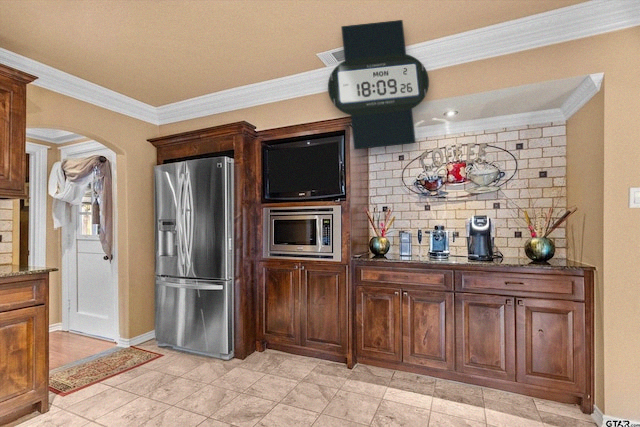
18:09:26
